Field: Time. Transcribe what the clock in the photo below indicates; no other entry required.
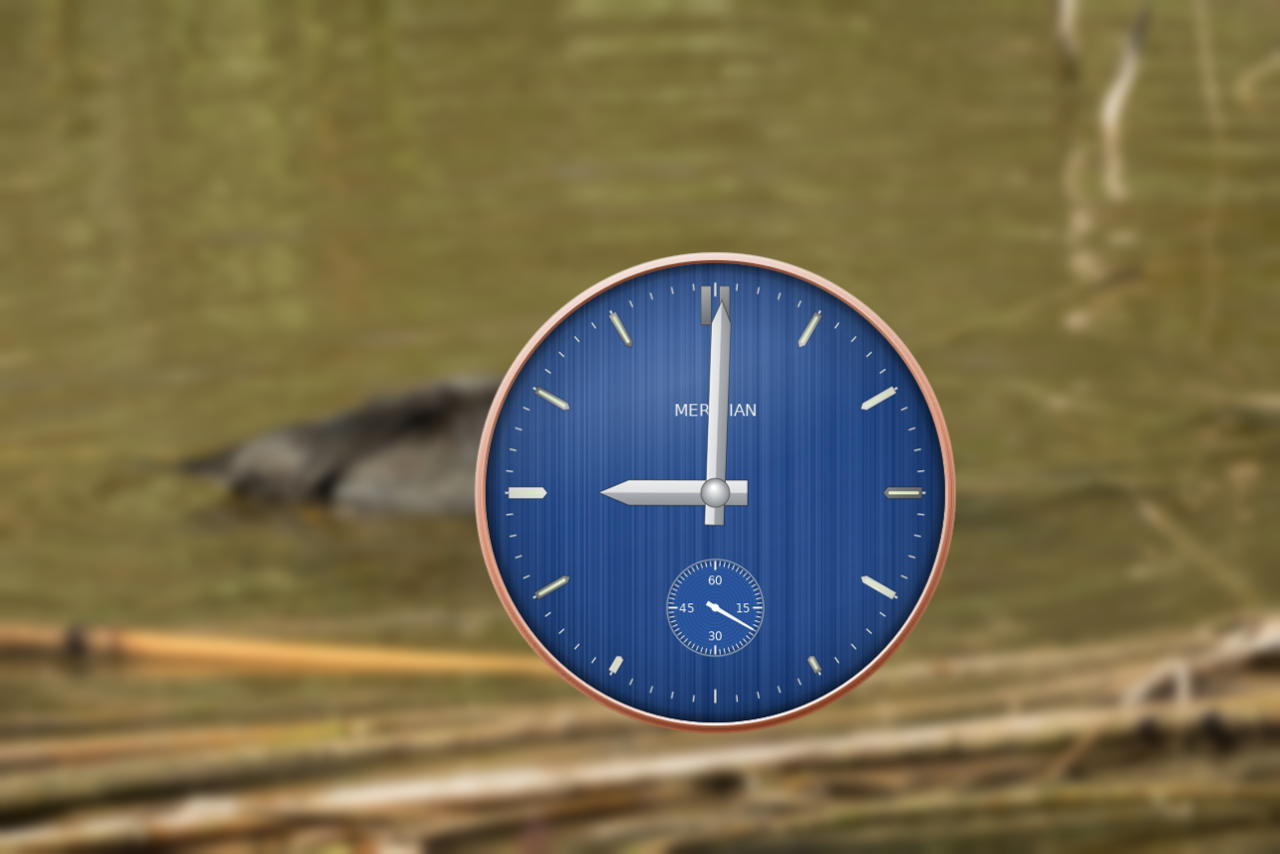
9:00:20
